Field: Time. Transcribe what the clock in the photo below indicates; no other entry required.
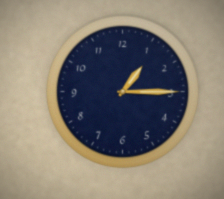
1:15
